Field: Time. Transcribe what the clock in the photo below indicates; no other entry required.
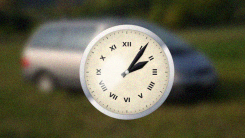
2:06
